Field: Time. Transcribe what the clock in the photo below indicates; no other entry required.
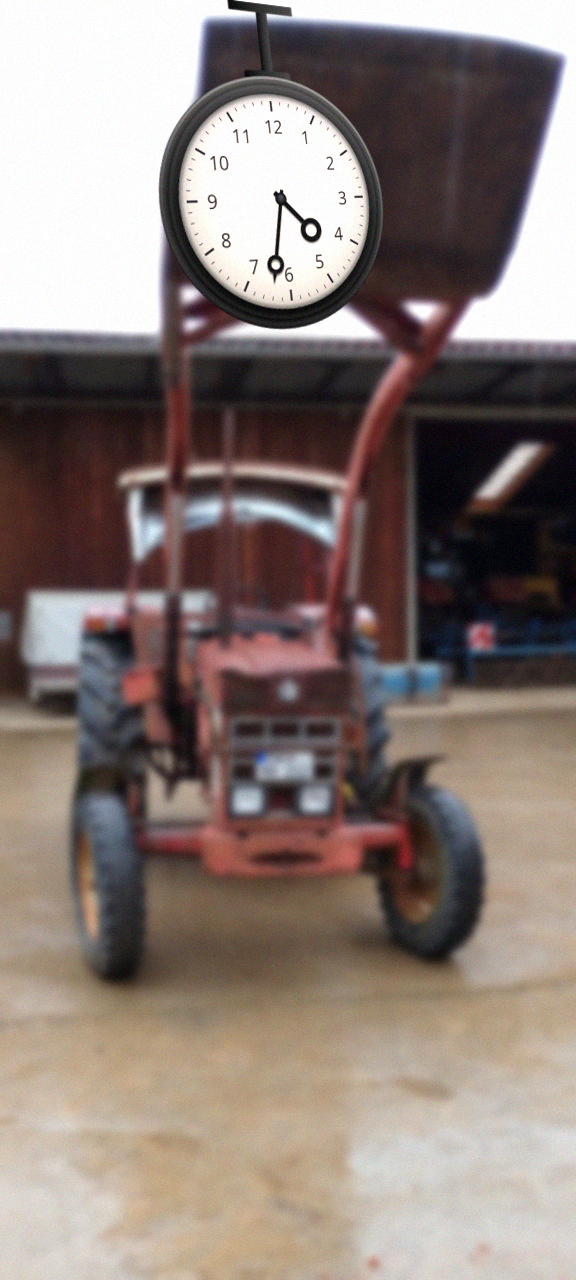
4:32
